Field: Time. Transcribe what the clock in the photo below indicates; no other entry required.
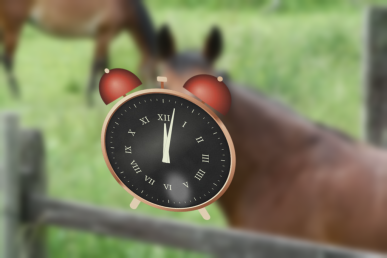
12:02
